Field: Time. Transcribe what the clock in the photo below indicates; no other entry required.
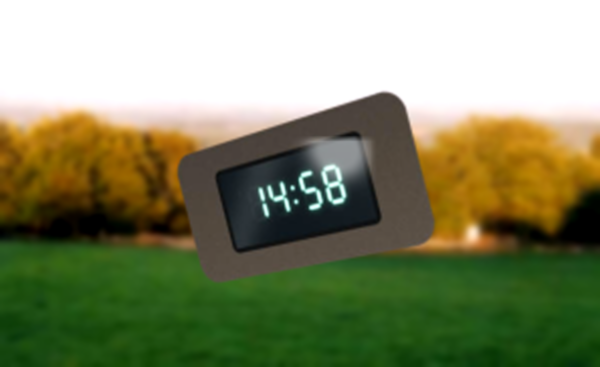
14:58
